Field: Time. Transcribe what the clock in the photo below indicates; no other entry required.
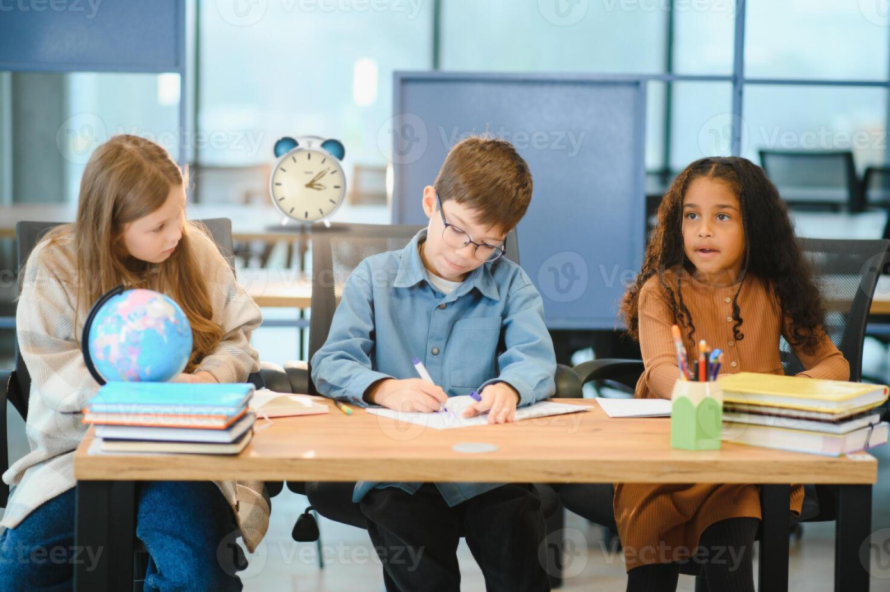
3:08
